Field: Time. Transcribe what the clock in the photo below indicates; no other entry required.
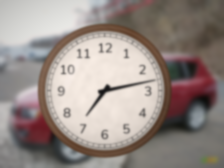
7:13
